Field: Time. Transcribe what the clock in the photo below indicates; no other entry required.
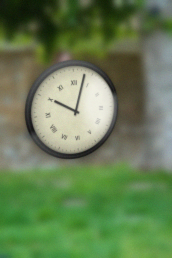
10:03
